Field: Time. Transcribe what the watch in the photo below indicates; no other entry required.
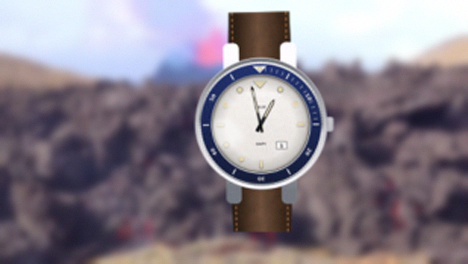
12:58
